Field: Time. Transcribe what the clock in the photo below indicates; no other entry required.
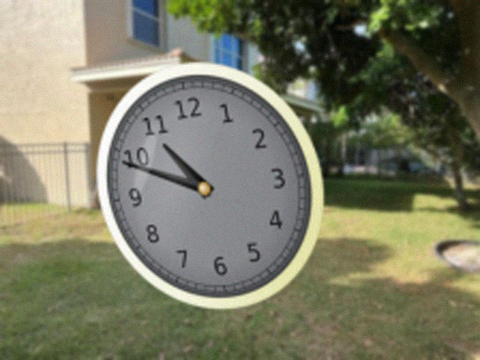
10:49
